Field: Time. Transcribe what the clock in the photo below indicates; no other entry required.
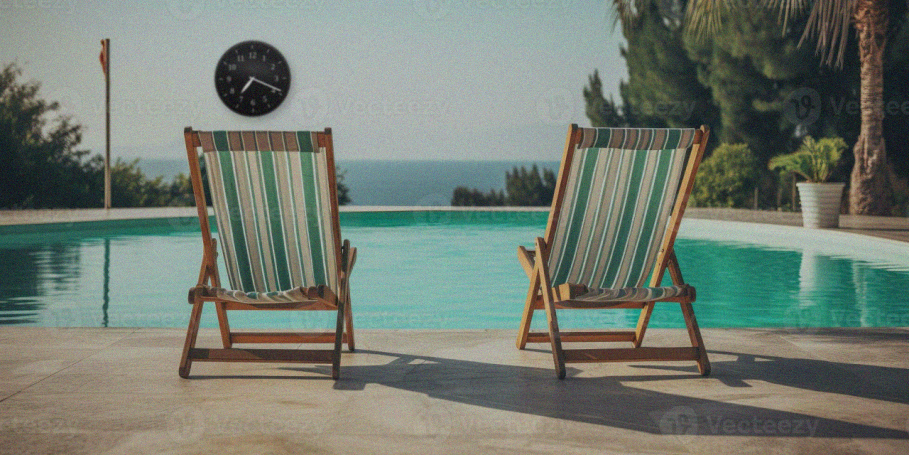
7:19
